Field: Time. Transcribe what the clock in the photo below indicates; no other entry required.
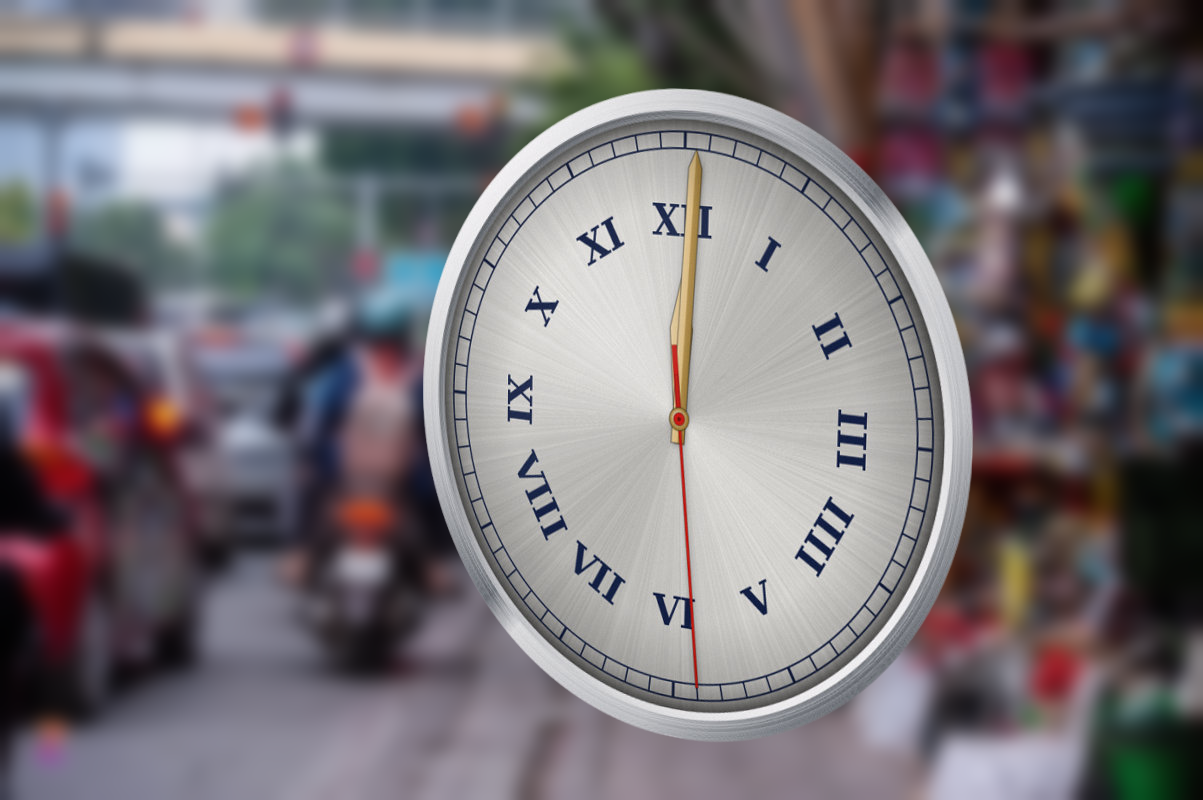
12:00:29
